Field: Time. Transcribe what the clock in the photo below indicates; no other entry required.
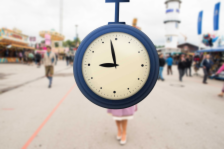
8:58
